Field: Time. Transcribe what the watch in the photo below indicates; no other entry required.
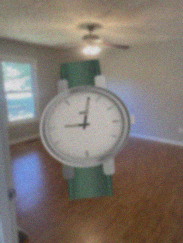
9:02
